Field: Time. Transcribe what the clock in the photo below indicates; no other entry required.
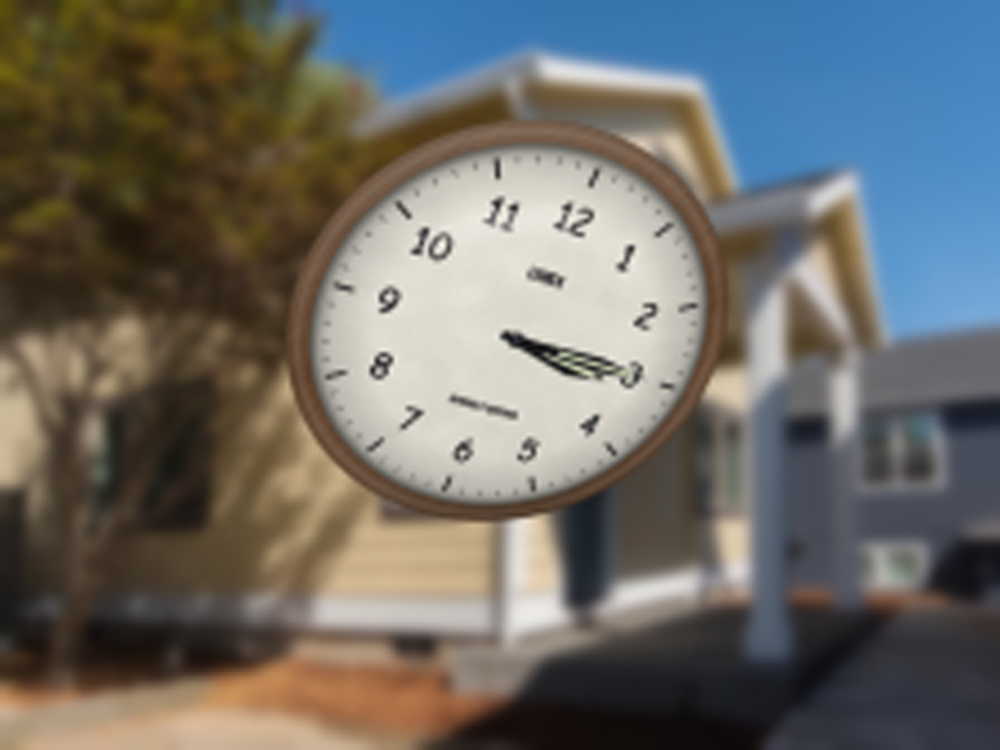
3:15
